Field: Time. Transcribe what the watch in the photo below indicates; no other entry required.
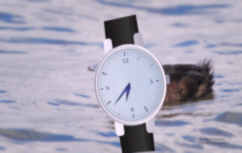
6:38
